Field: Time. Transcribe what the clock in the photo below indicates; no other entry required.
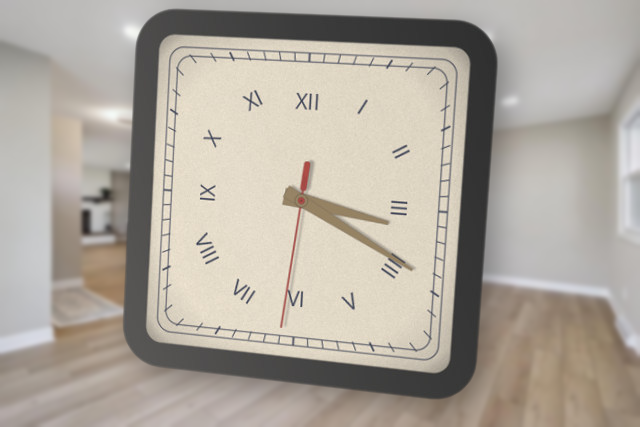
3:19:31
